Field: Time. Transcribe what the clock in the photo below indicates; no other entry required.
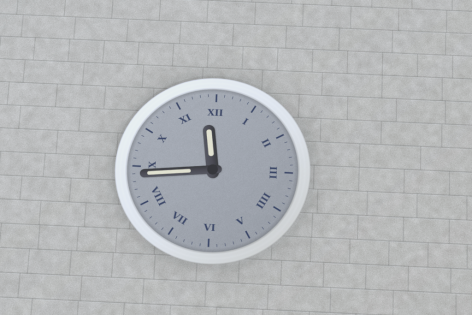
11:44
